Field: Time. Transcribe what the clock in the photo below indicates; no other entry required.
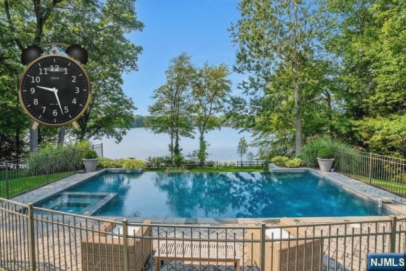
9:27
